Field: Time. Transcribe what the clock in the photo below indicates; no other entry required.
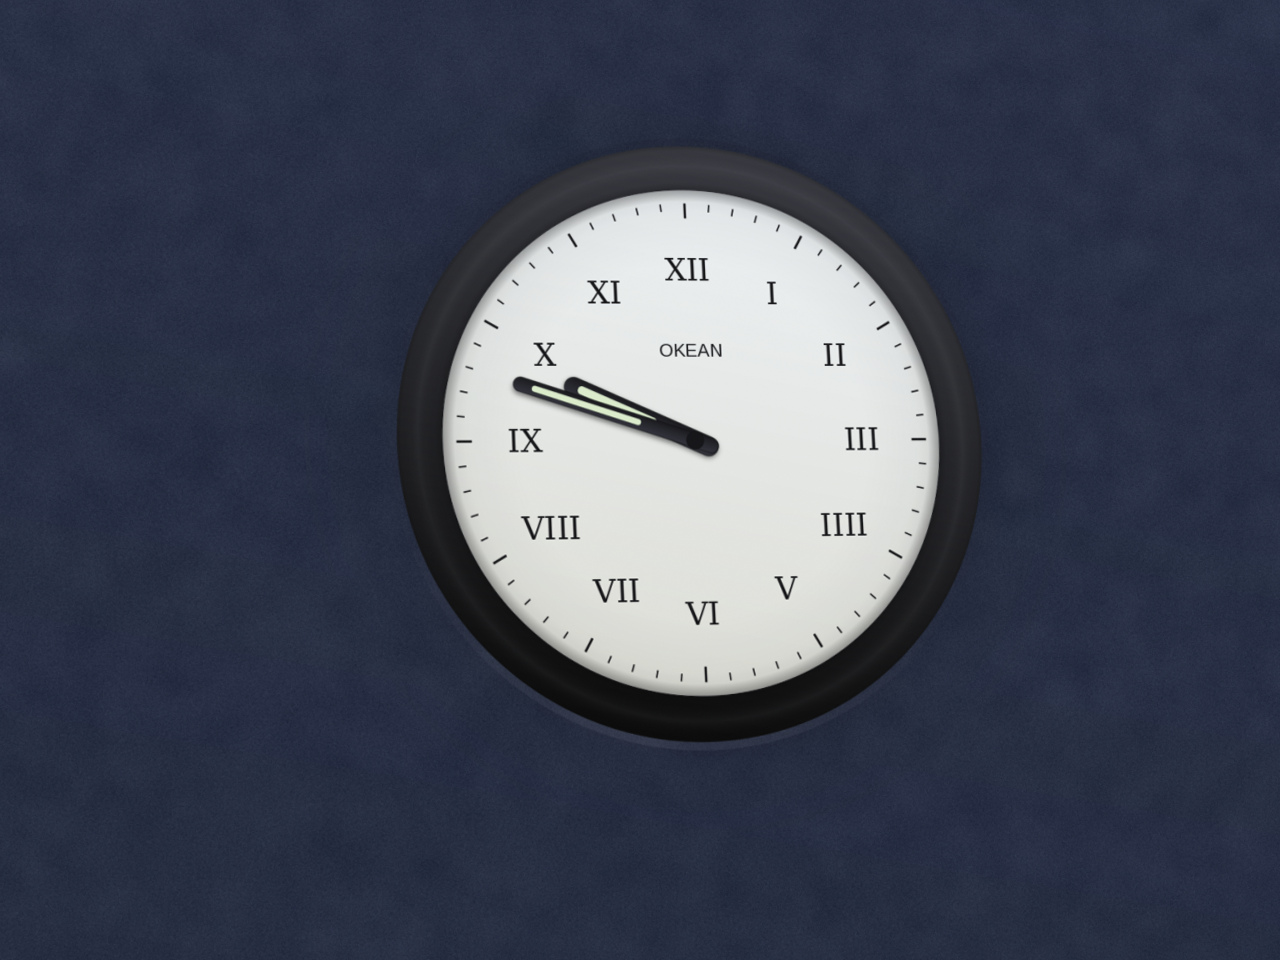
9:48
